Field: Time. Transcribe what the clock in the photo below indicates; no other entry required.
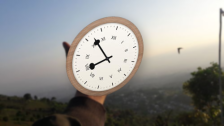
7:52
